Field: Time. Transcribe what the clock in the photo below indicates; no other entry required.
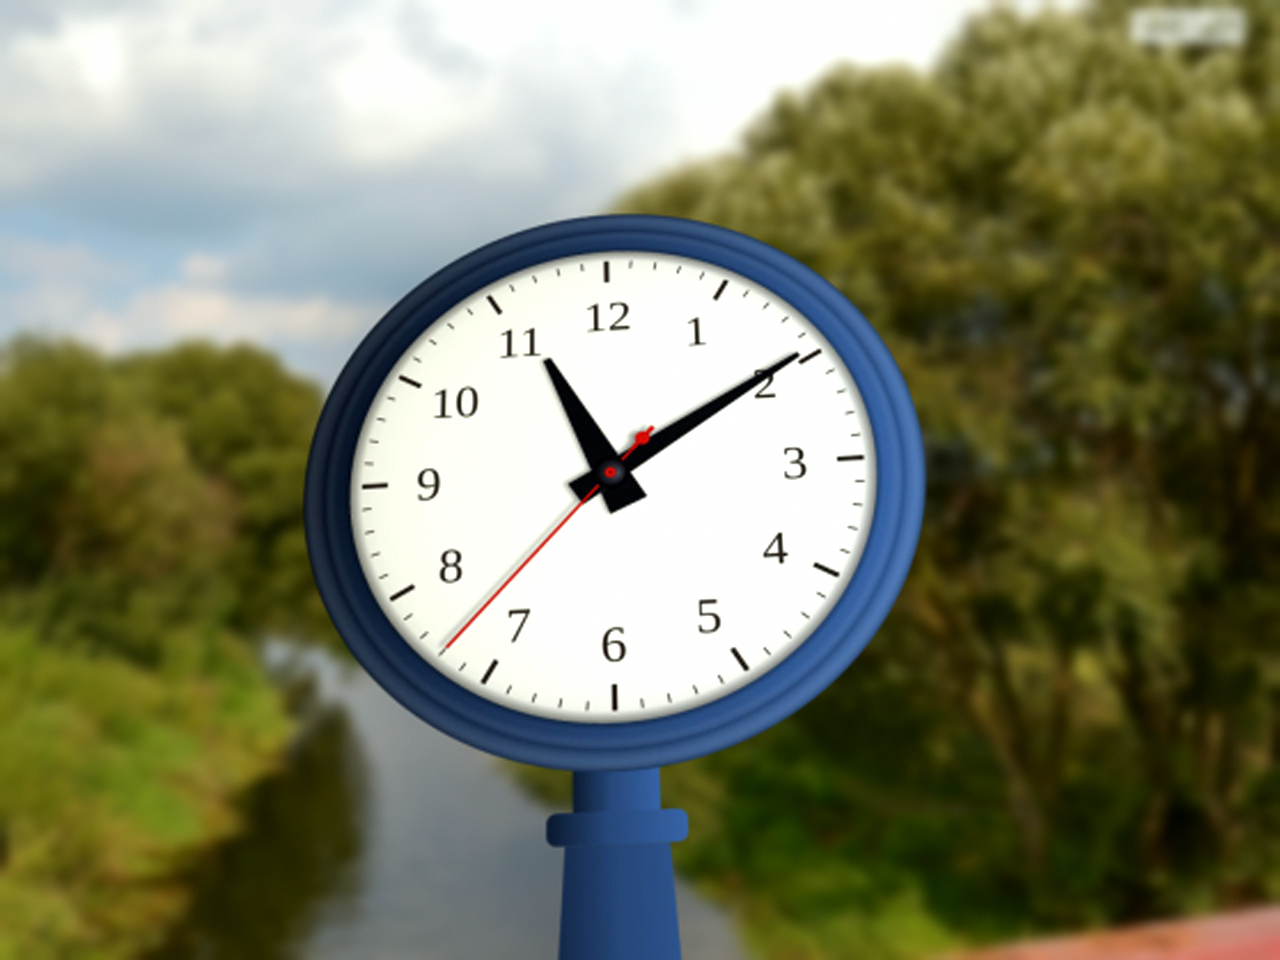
11:09:37
